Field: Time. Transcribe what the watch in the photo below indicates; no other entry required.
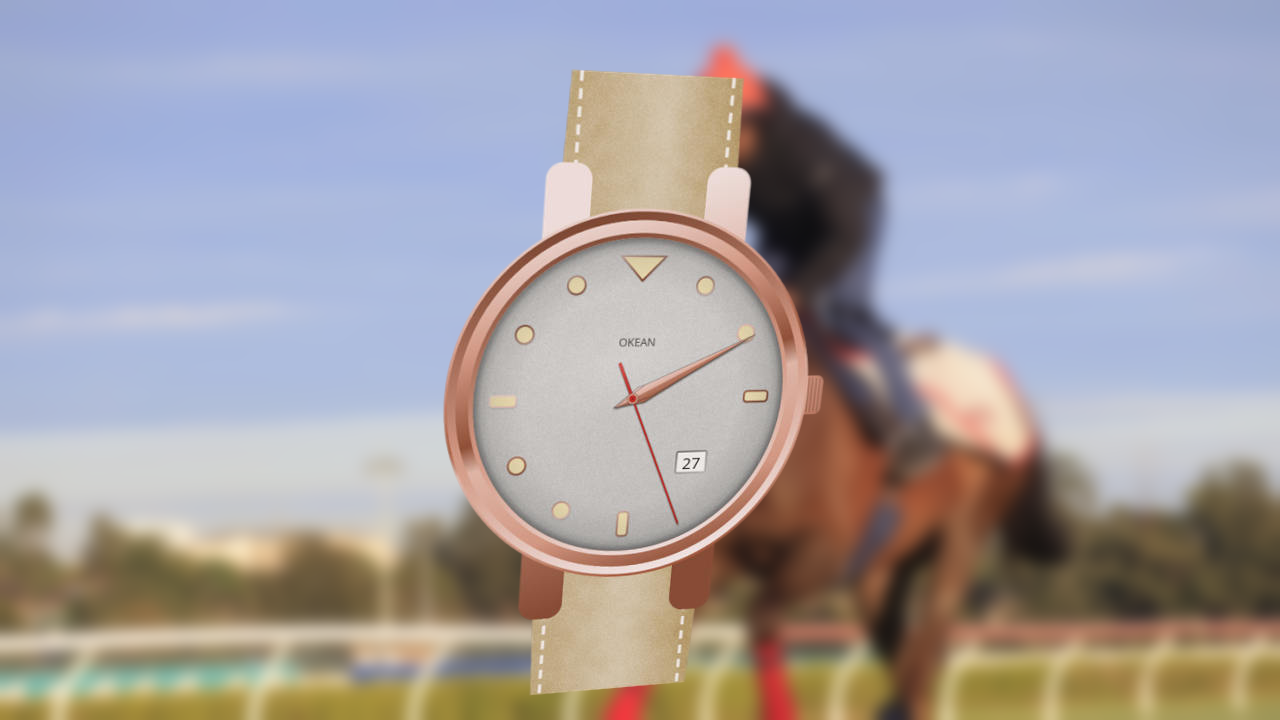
2:10:26
